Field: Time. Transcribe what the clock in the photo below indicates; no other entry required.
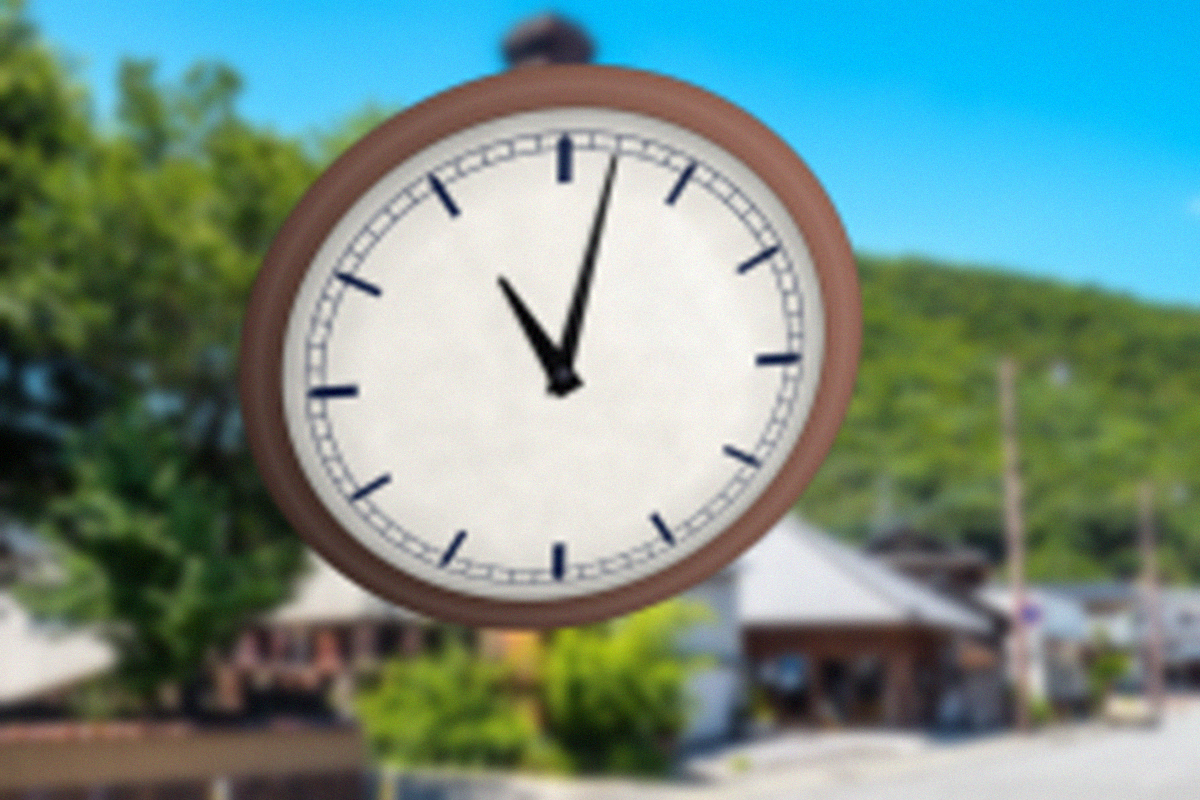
11:02
